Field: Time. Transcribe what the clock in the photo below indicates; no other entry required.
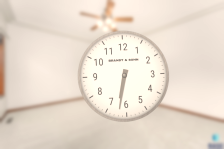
6:32
